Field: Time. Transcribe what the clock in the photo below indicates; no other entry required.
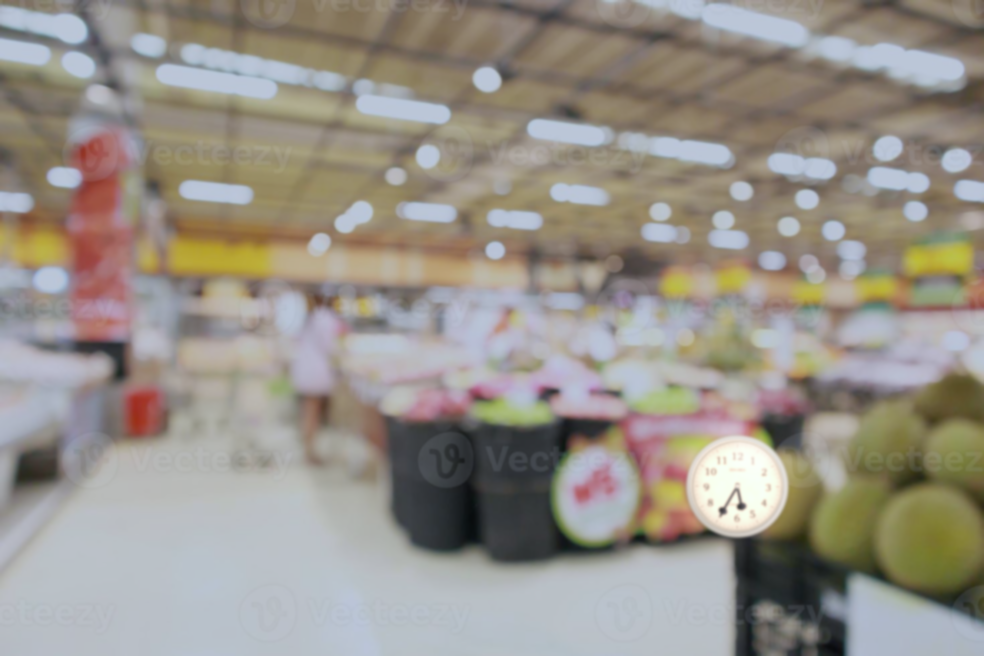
5:35
